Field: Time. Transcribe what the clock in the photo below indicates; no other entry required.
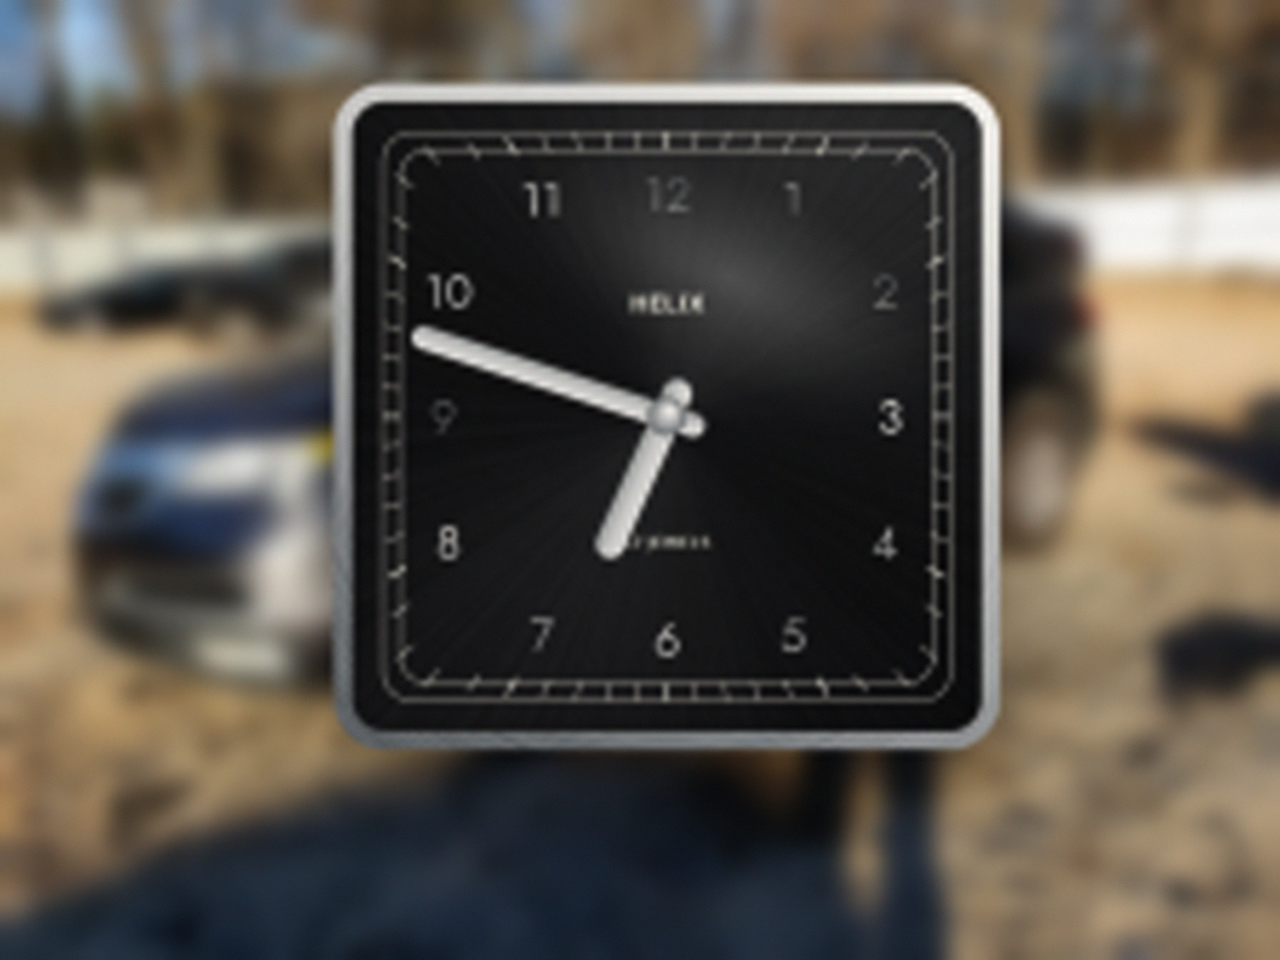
6:48
